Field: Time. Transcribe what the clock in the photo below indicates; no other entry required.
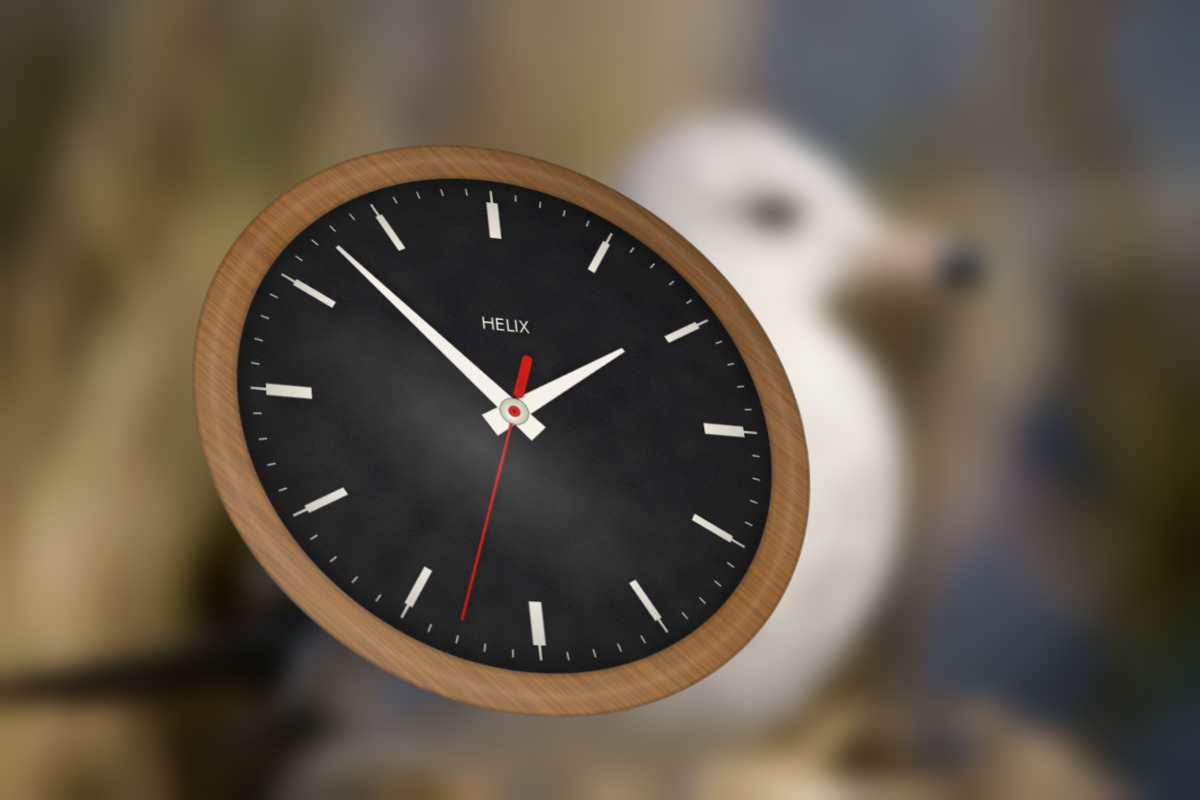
1:52:33
